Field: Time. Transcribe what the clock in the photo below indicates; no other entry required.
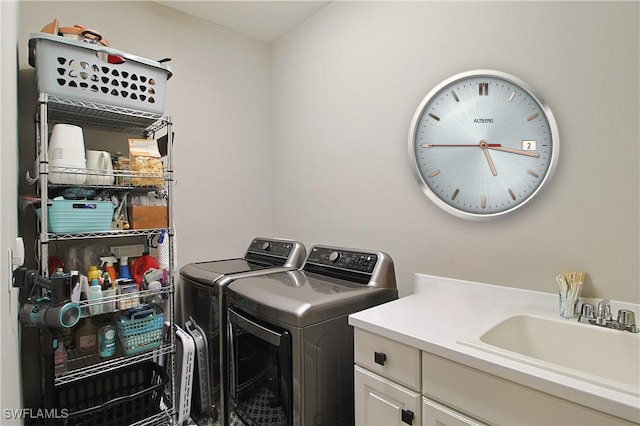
5:16:45
